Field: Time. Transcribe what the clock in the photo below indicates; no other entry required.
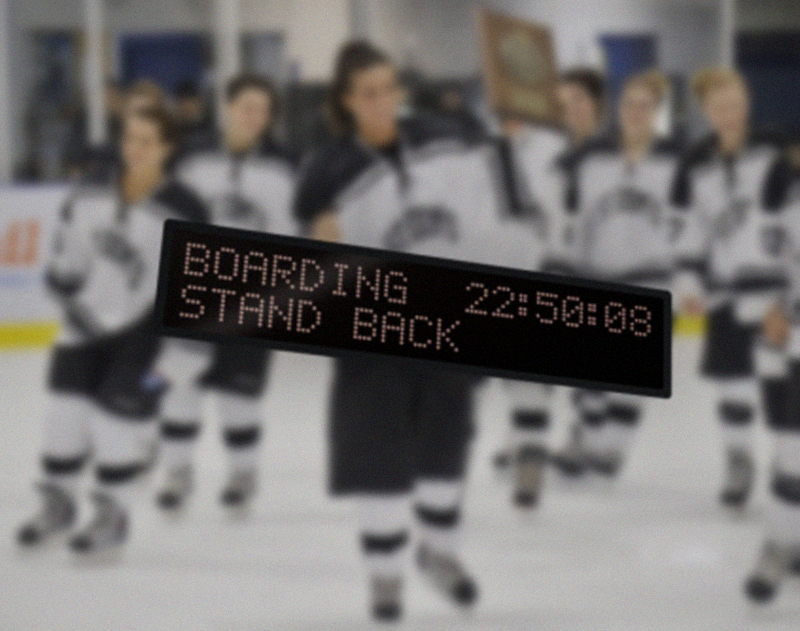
22:50:08
